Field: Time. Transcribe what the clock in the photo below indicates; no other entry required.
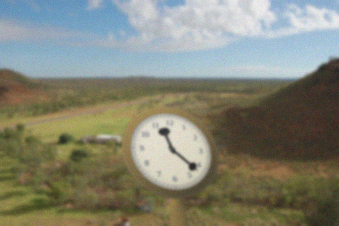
11:22
